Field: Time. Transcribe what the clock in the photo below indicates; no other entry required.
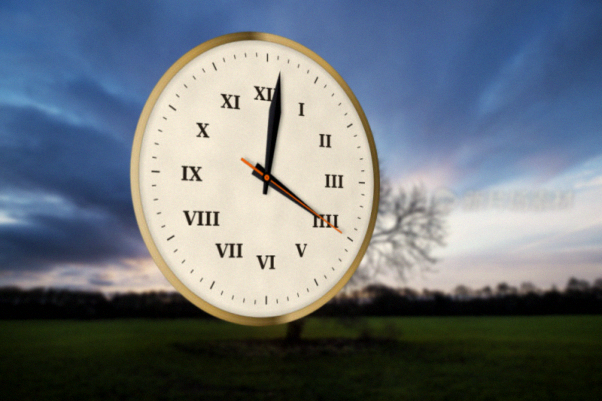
4:01:20
